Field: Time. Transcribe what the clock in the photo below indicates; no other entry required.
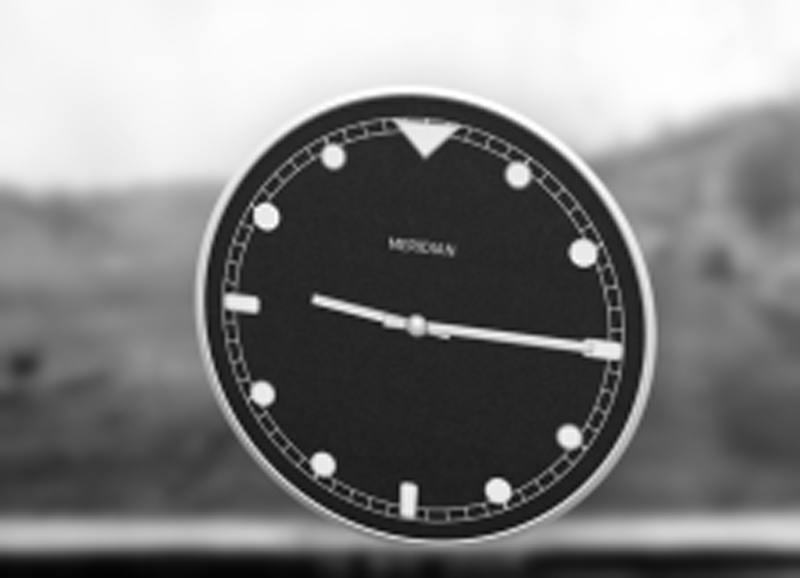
9:15
